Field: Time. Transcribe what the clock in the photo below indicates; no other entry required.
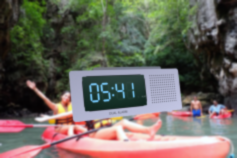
5:41
